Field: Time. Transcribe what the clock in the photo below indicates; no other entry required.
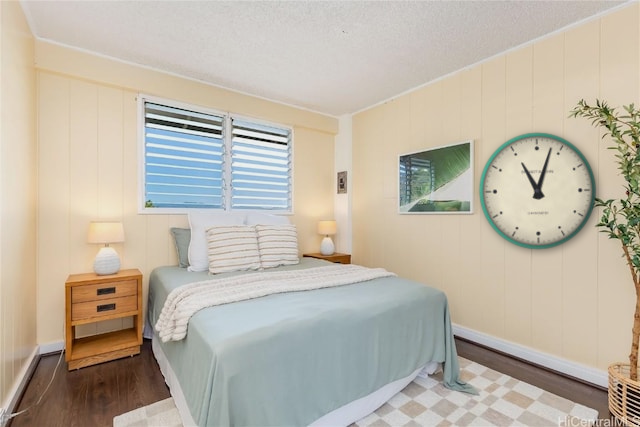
11:03
